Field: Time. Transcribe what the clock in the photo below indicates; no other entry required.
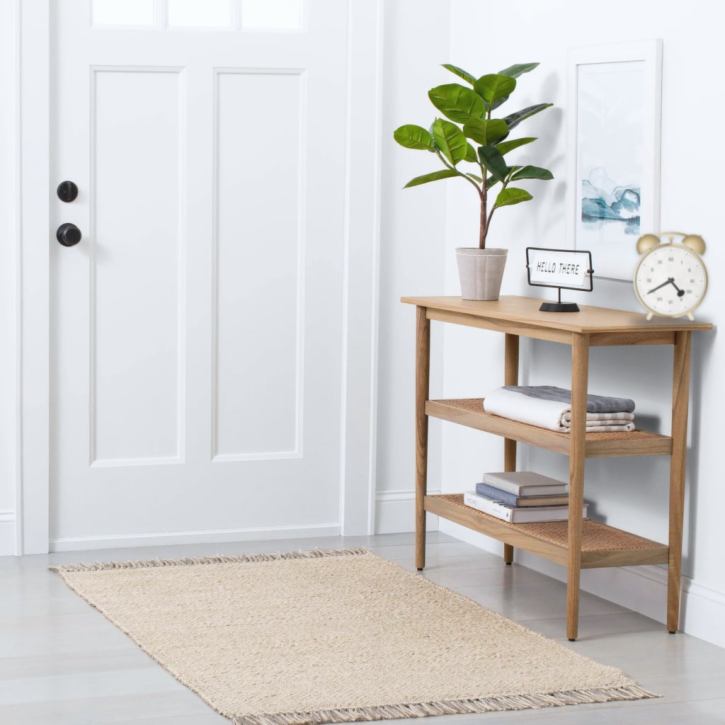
4:40
